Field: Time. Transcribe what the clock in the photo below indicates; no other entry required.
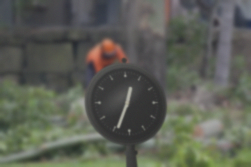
12:34
